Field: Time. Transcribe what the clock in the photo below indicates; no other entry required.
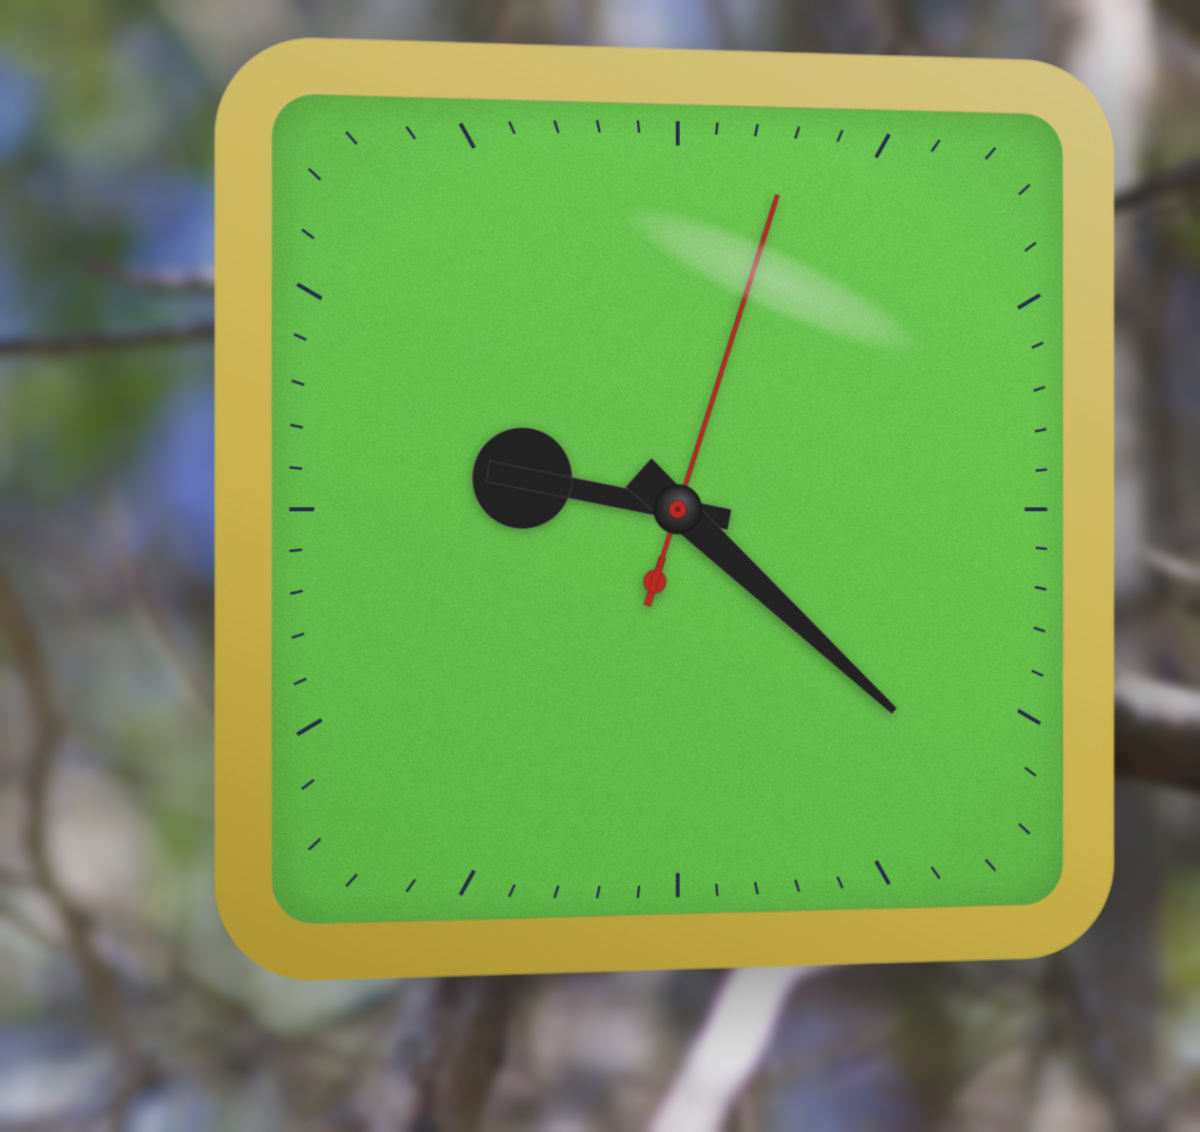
9:22:03
